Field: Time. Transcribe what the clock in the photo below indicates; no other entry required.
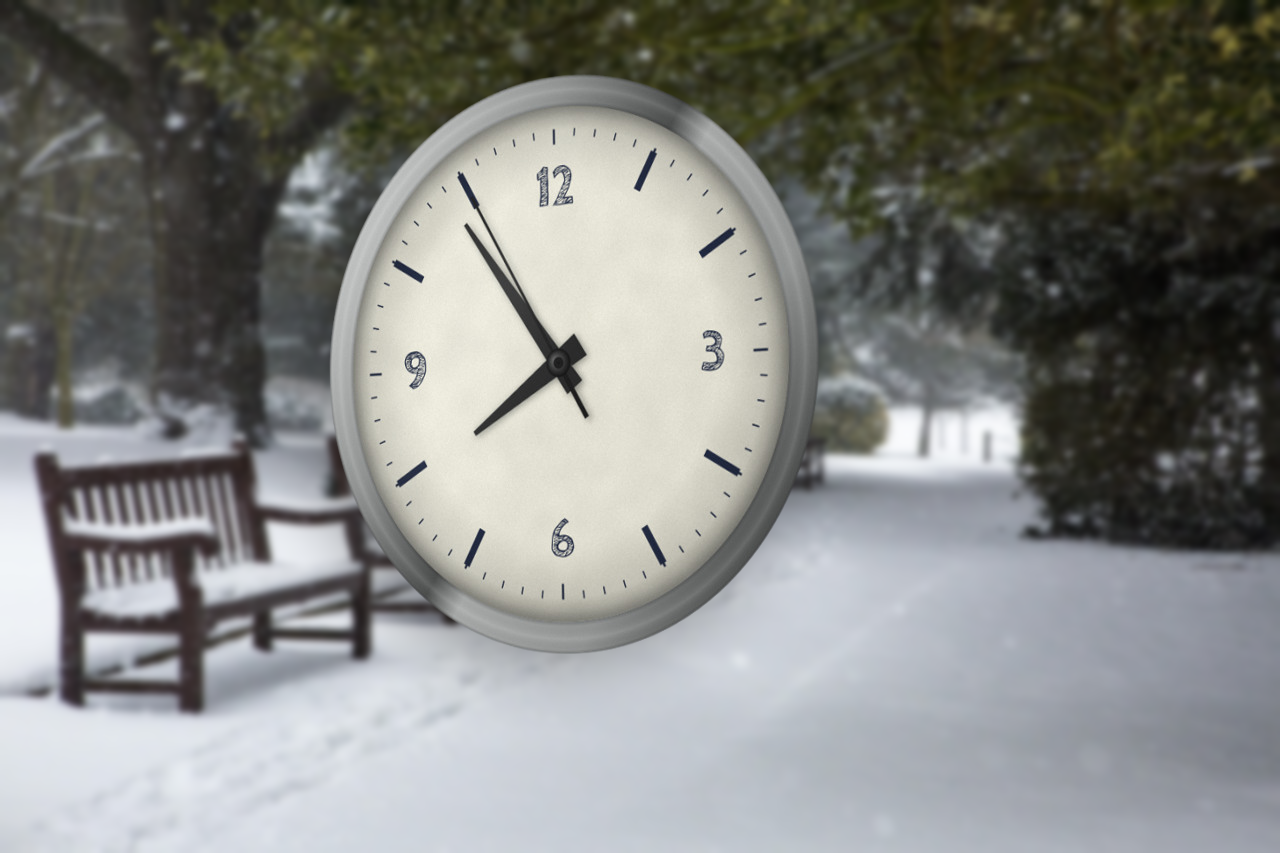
7:53:55
